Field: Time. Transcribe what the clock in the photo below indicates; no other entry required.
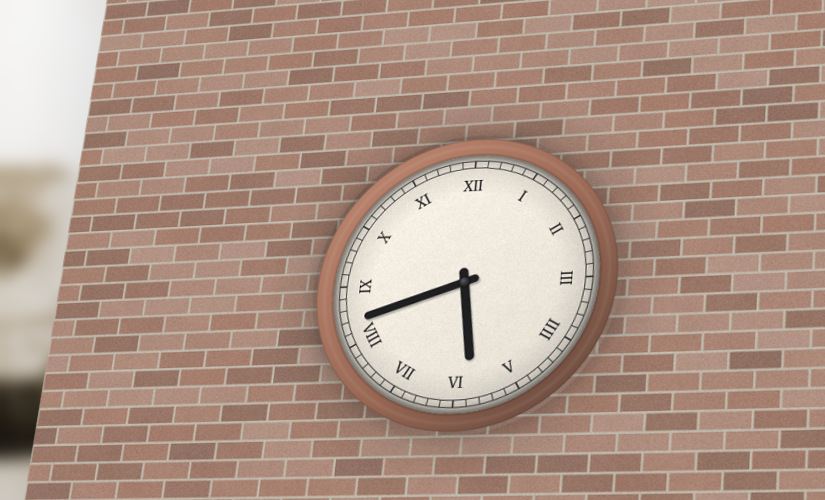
5:42
